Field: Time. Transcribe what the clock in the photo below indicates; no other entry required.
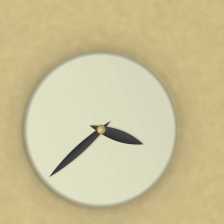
3:38
